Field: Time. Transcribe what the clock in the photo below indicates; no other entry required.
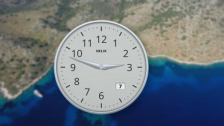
2:48
